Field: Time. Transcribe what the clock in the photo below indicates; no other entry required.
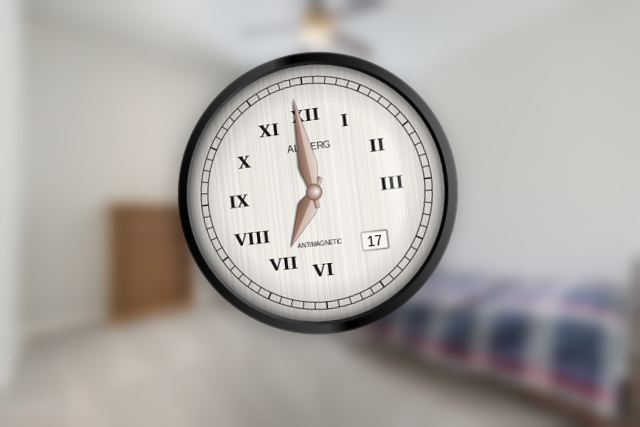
6:59
